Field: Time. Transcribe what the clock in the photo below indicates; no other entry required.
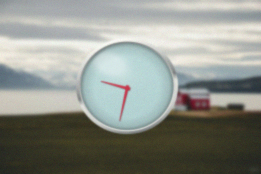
9:32
